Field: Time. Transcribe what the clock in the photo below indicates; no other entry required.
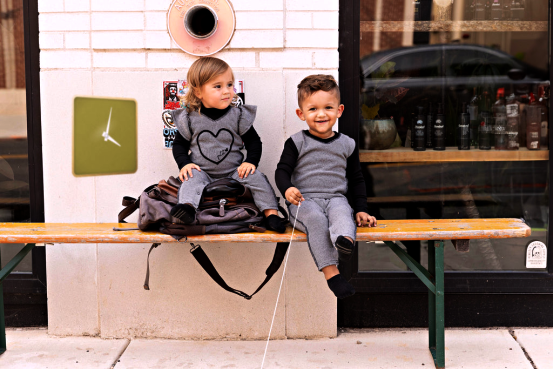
4:02
